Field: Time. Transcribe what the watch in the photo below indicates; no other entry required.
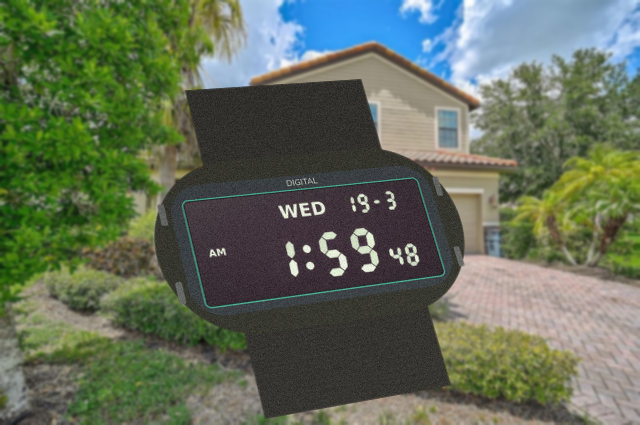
1:59:48
